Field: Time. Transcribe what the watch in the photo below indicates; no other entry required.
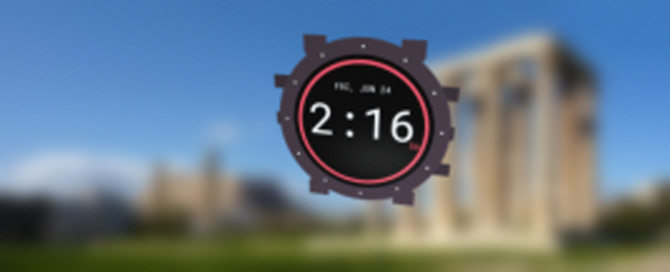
2:16
